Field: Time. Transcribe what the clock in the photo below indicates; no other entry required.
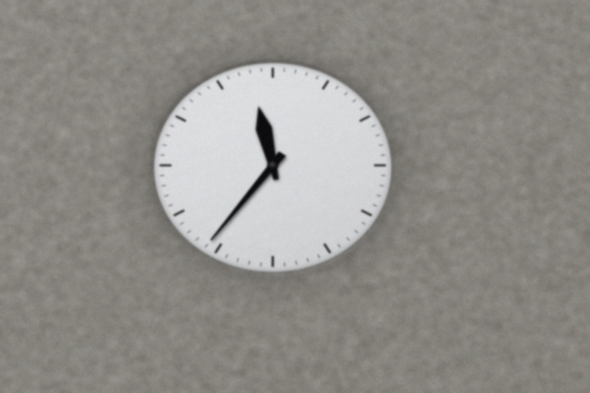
11:36
